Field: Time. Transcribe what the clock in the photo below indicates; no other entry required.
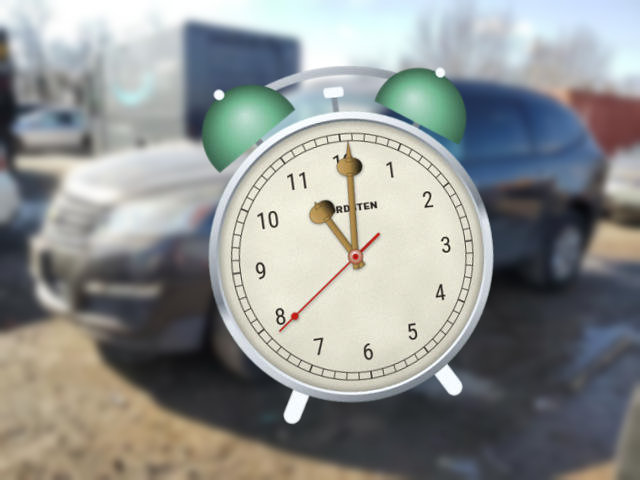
11:00:39
